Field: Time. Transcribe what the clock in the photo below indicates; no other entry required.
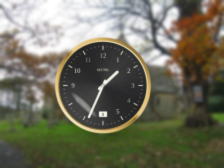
1:34
